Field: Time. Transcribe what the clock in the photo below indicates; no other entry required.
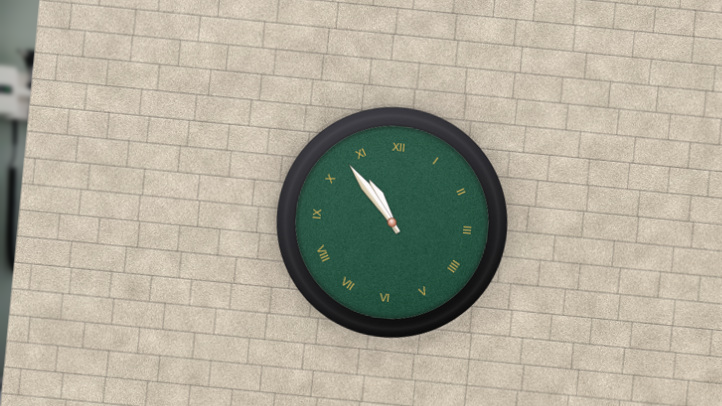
10:53
